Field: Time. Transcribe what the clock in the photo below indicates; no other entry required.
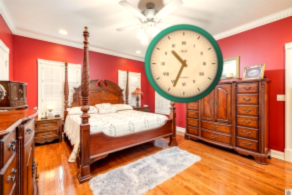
10:34
